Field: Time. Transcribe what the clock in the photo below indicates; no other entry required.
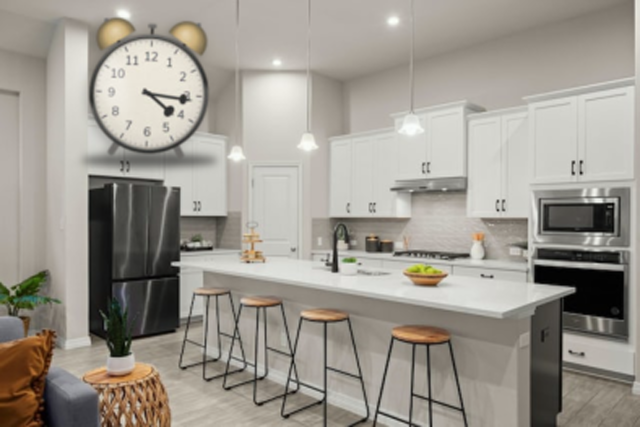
4:16
